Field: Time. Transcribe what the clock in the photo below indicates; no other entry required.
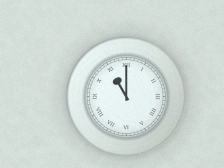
11:00
